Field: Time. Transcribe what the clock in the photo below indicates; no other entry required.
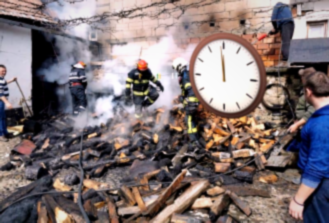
11:59
